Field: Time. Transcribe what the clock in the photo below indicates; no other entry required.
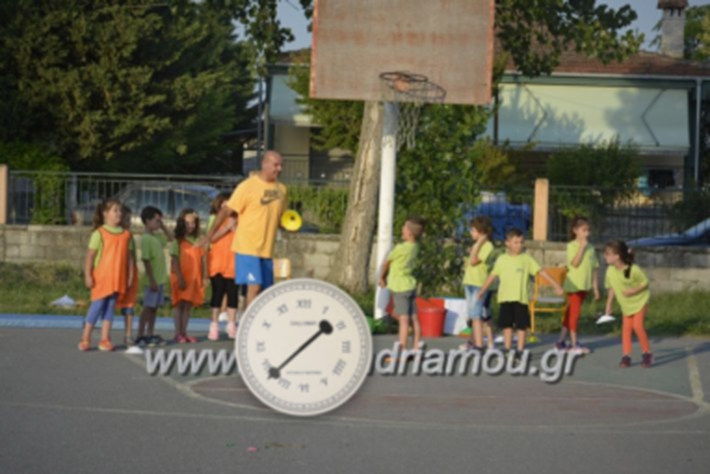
1:38
